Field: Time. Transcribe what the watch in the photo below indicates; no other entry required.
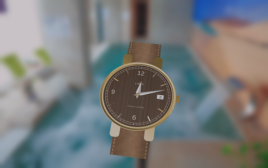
12:12
